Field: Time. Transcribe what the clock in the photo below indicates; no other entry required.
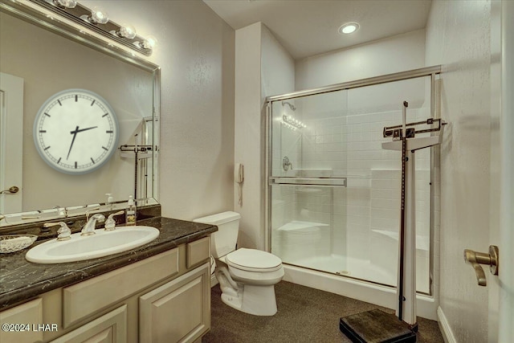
2:33
